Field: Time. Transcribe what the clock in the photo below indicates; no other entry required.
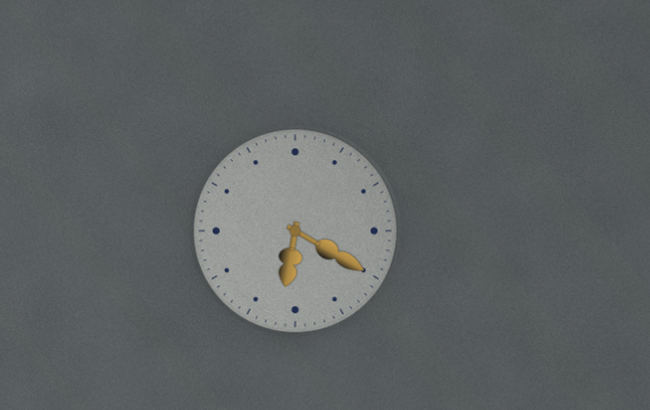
6:20
